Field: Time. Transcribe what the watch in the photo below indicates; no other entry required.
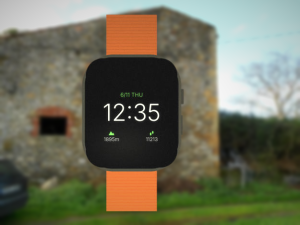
12:35
